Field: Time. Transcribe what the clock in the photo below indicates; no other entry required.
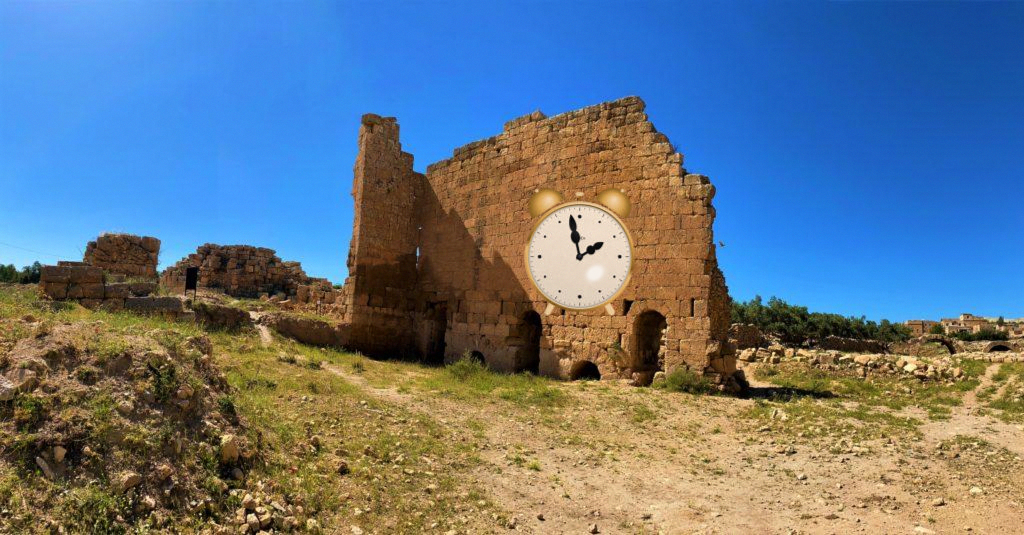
1:58
